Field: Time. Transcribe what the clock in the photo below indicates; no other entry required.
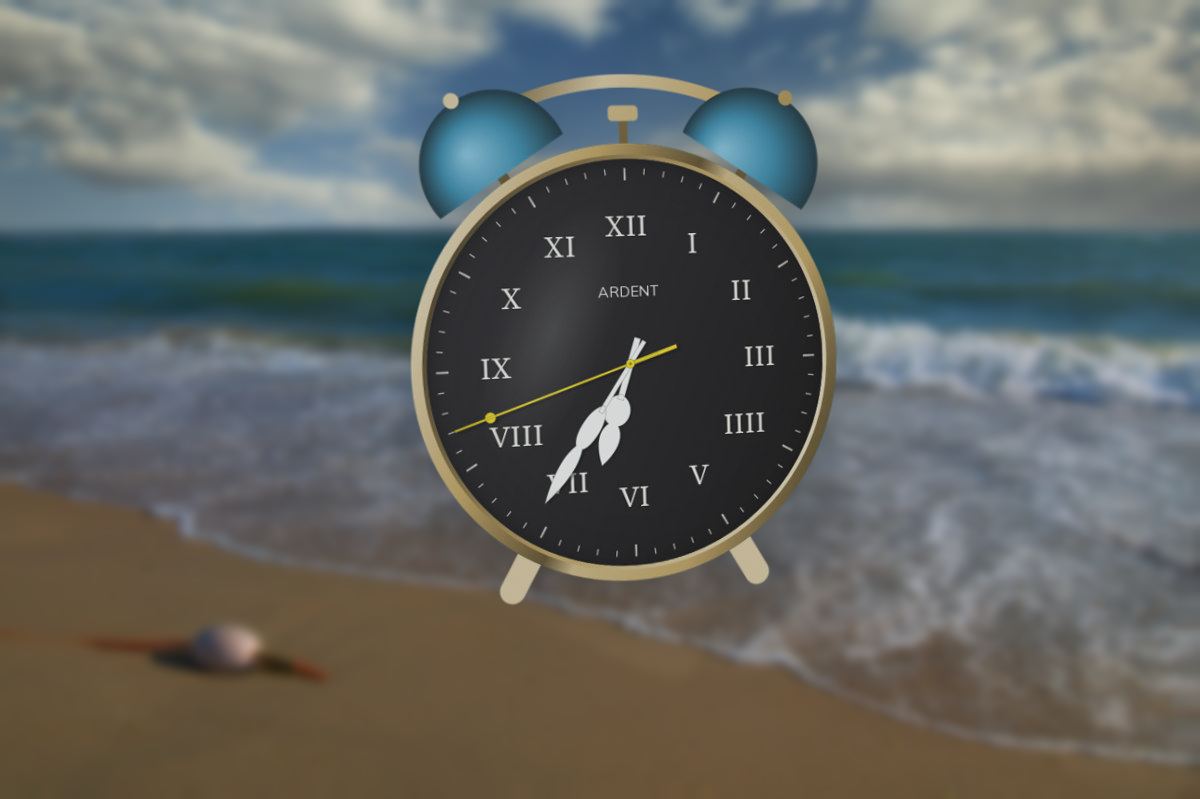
6:35:42
